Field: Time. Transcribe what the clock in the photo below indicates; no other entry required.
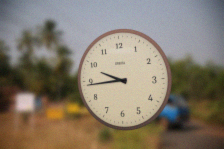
9:44
